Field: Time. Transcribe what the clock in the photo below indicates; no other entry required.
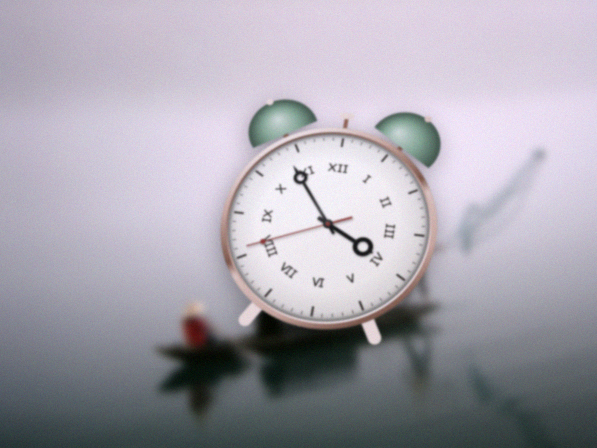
3:53:41
